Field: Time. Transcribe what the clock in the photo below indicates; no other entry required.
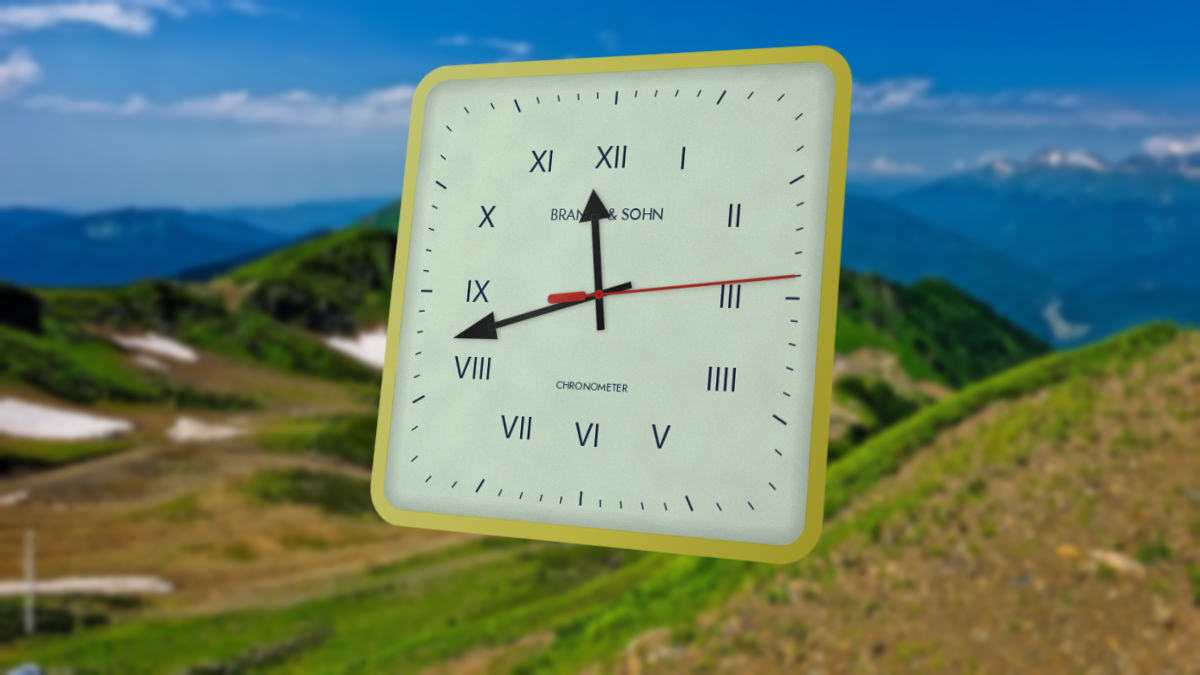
11:42:14
